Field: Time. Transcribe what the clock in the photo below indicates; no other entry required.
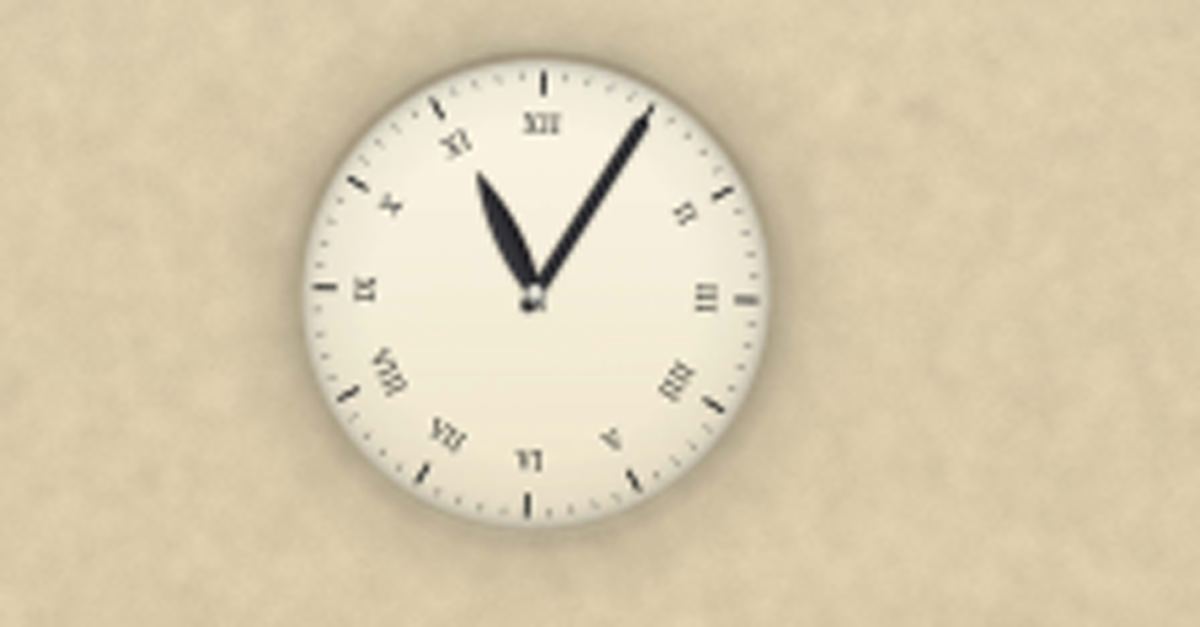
11:05
